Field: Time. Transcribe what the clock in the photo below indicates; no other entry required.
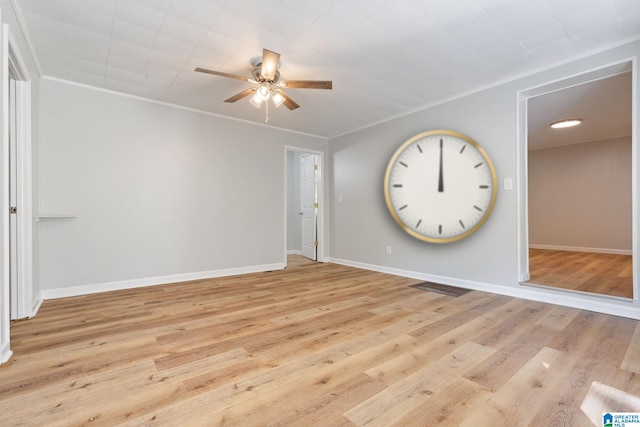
12:00
